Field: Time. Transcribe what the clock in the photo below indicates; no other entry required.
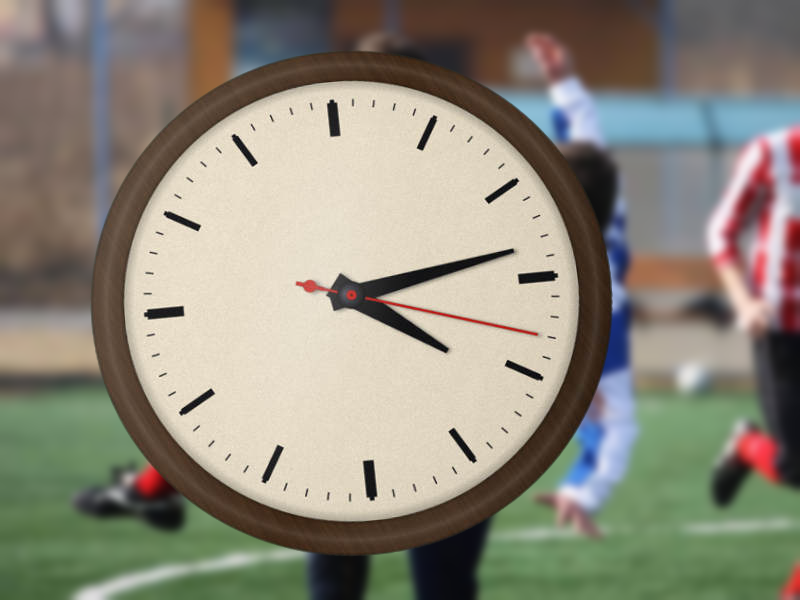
4:13:18
